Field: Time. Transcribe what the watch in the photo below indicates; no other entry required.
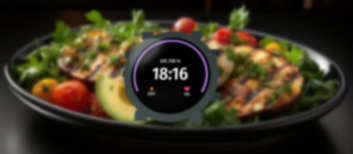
18:16
